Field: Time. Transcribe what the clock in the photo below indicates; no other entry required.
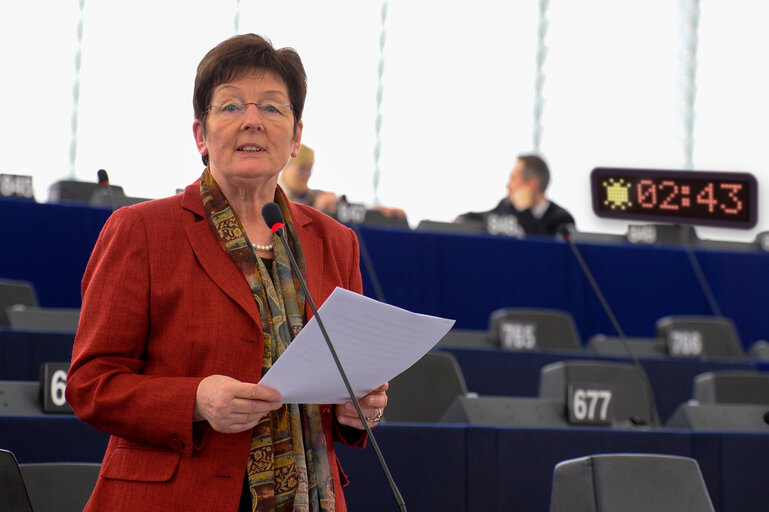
2:43
